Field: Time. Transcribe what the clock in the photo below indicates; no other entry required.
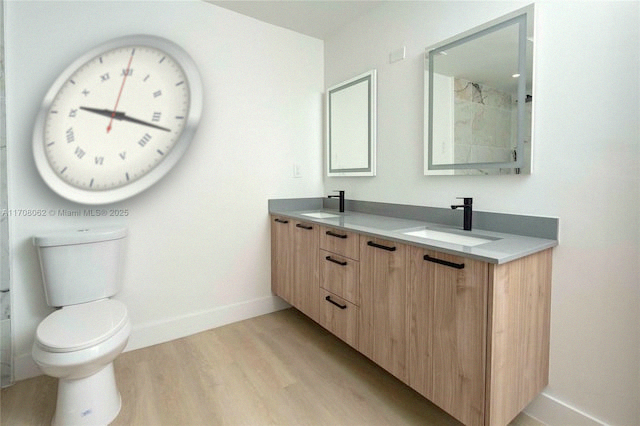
9:17:00
